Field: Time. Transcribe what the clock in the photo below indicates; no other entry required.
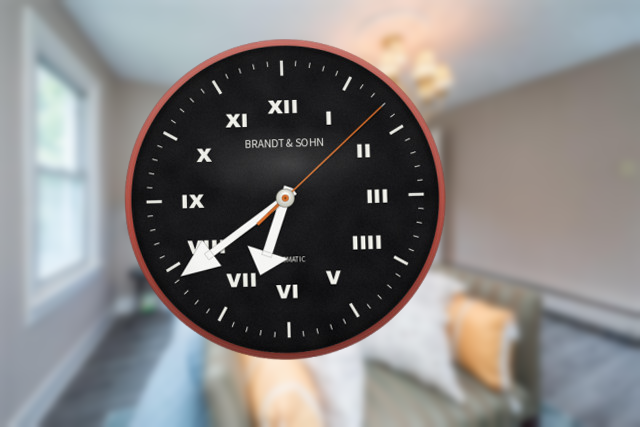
6:39:08
